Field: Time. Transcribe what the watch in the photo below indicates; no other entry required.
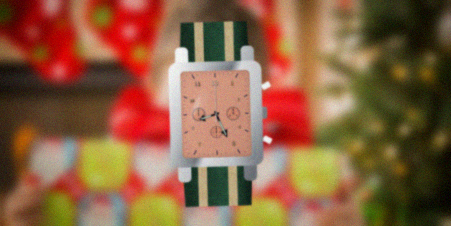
8:26
